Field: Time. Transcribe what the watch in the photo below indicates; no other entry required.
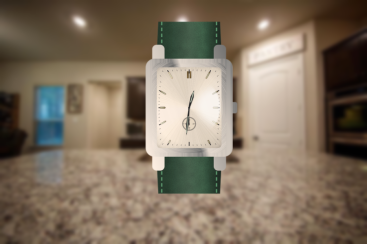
12:31
